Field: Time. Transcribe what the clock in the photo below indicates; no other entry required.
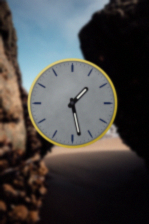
1:28
